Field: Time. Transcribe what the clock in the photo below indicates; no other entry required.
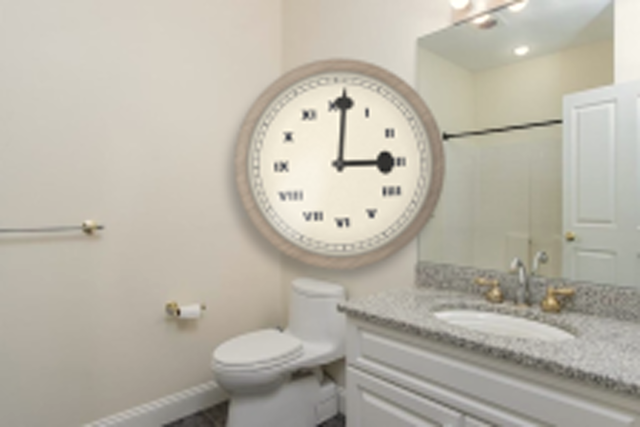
3:01
